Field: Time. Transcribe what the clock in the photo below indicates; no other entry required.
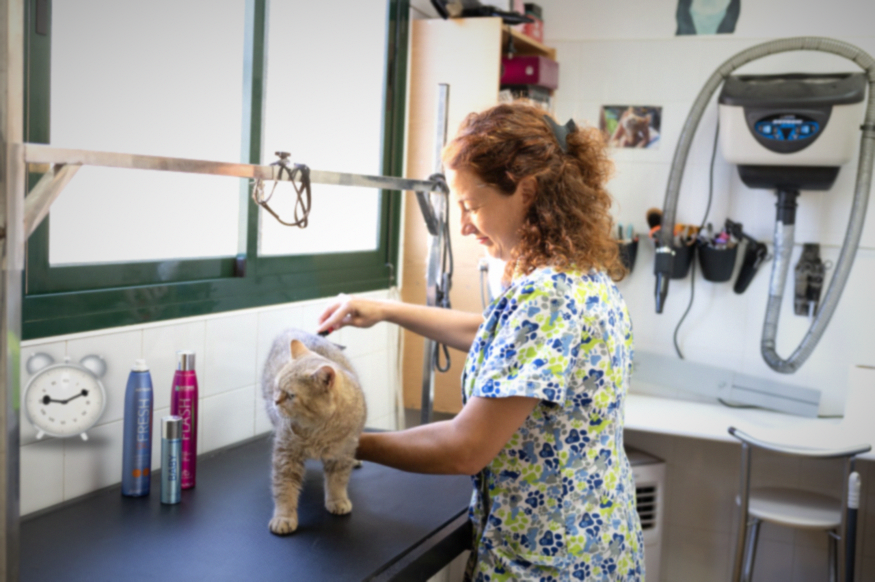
9:10
